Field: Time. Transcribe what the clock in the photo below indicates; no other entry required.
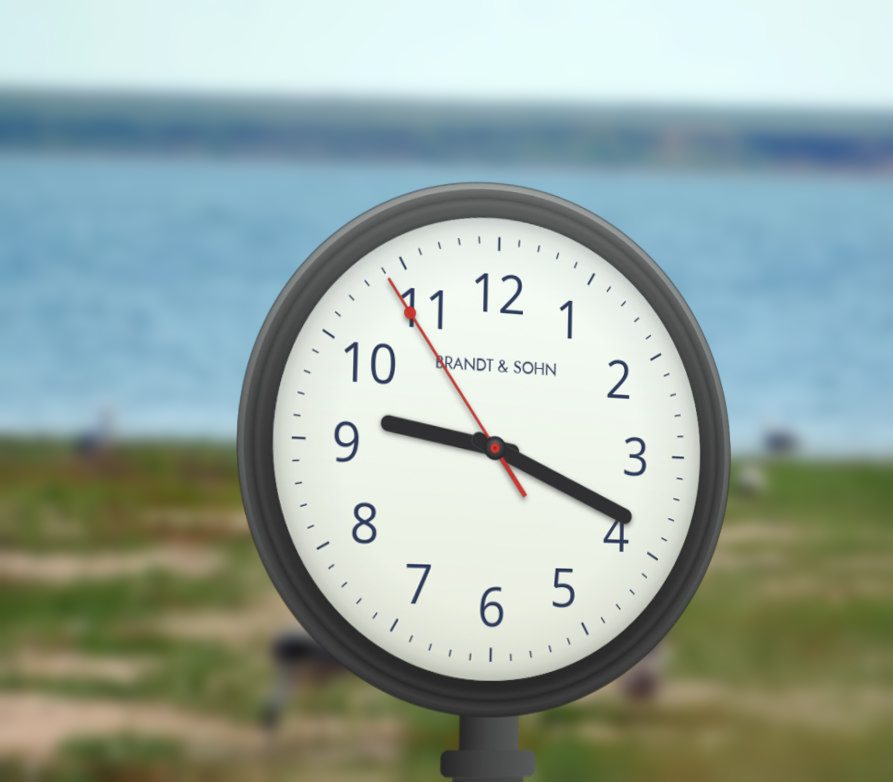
9:18:54
